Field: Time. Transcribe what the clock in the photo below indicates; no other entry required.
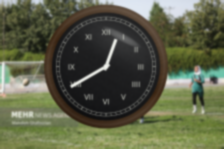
12:40
